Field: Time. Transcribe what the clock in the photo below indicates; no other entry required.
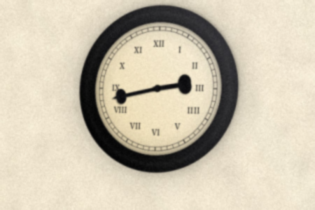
2:43
